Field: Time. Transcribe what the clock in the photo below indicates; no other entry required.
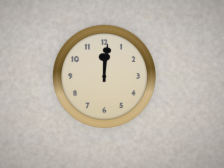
12:01
